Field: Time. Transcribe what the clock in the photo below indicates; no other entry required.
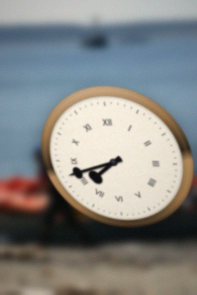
7:42
